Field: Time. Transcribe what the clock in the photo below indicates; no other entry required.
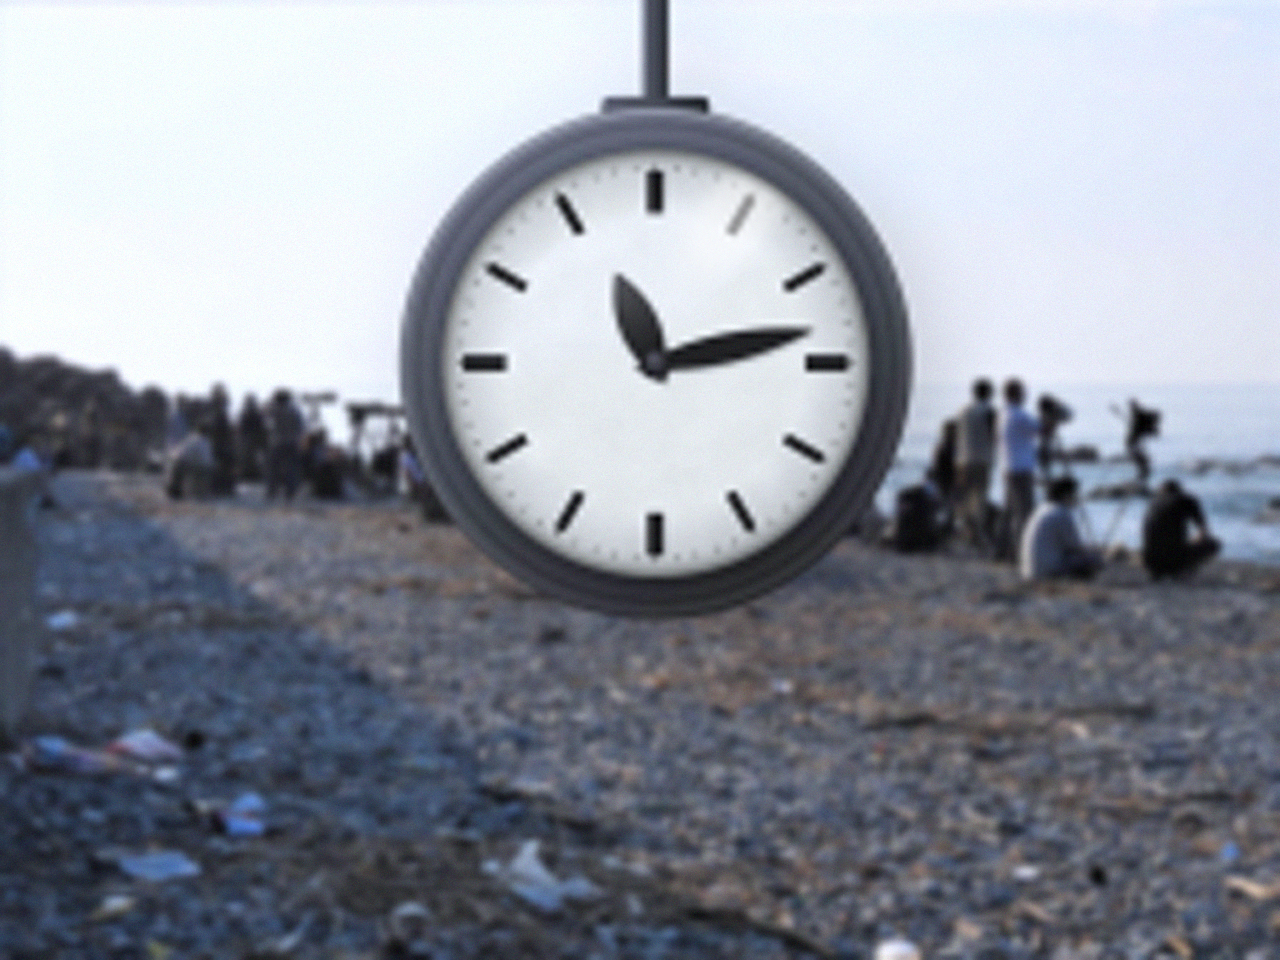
11:13
